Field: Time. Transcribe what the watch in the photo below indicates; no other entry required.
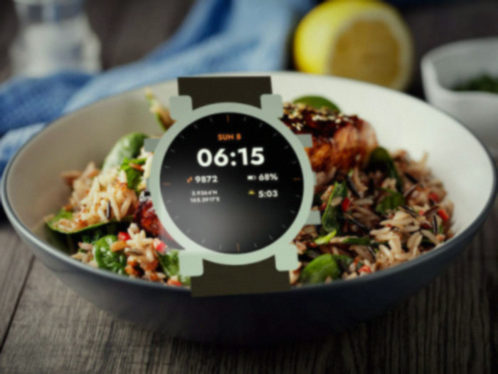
6:15
